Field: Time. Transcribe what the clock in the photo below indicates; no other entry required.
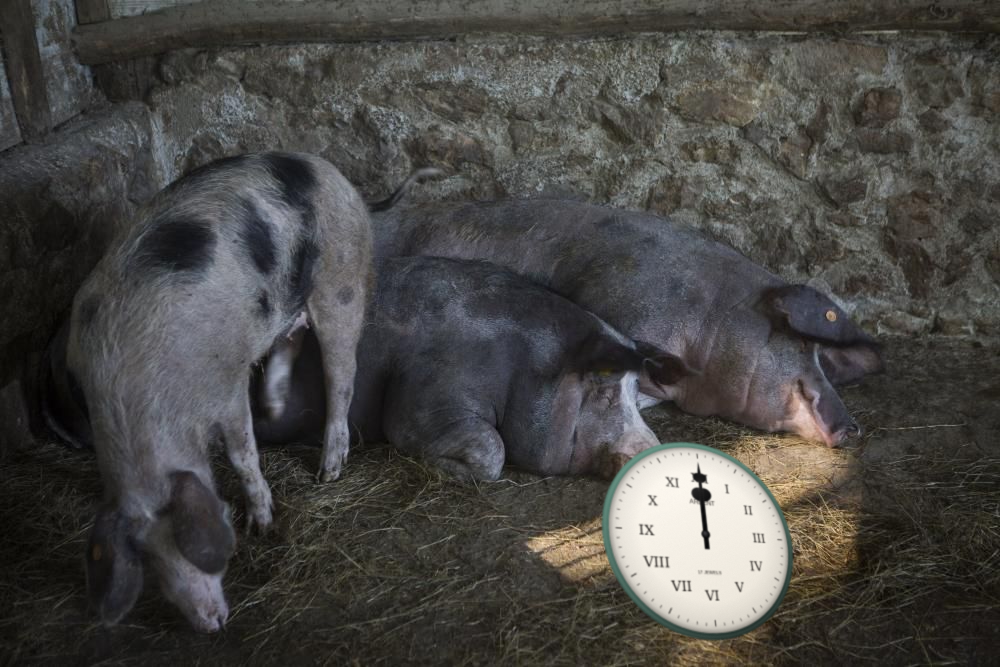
12:00
